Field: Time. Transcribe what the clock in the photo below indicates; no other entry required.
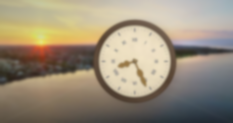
8:26
